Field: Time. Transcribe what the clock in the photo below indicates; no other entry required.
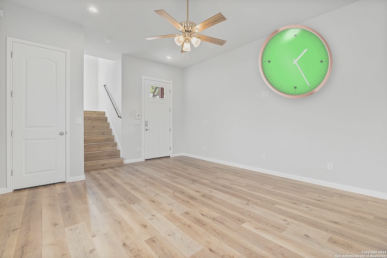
1:25
